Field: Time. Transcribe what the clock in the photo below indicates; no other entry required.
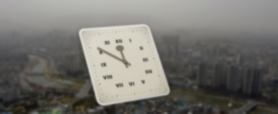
11:51
